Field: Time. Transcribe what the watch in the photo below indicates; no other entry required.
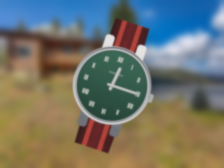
12:15
